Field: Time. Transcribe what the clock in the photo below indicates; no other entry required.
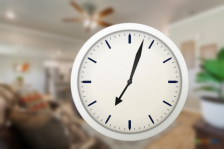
7:03
